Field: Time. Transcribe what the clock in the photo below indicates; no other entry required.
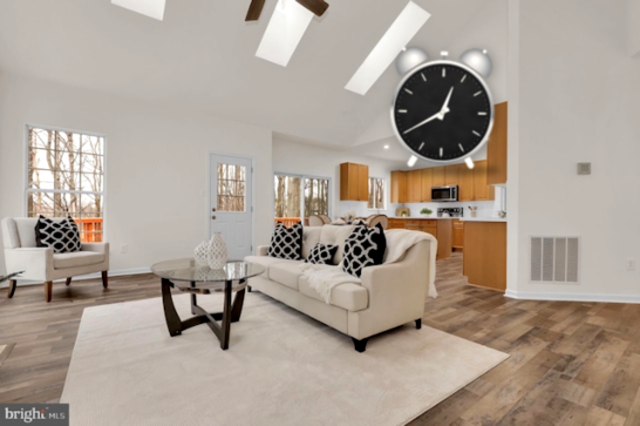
12:40
